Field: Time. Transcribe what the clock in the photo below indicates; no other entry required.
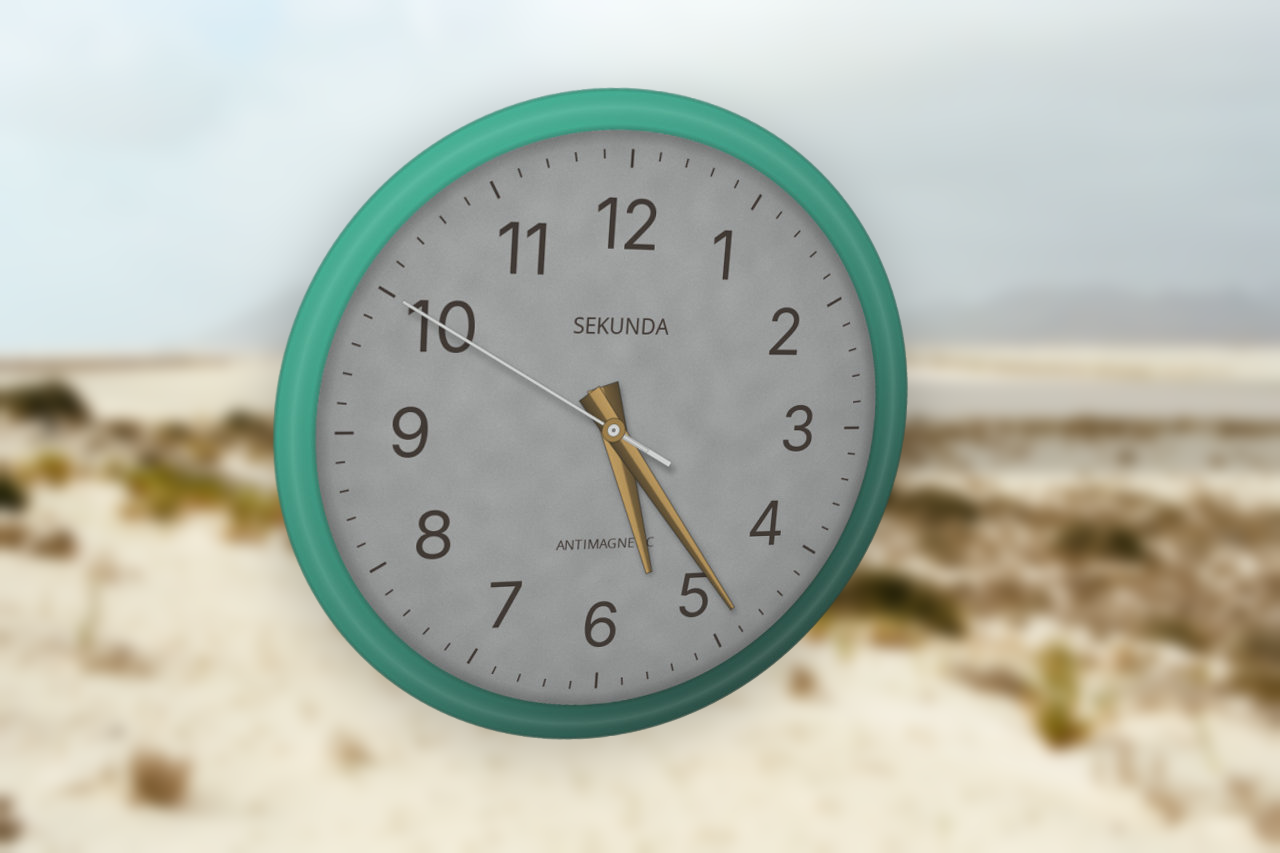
5:23:50
